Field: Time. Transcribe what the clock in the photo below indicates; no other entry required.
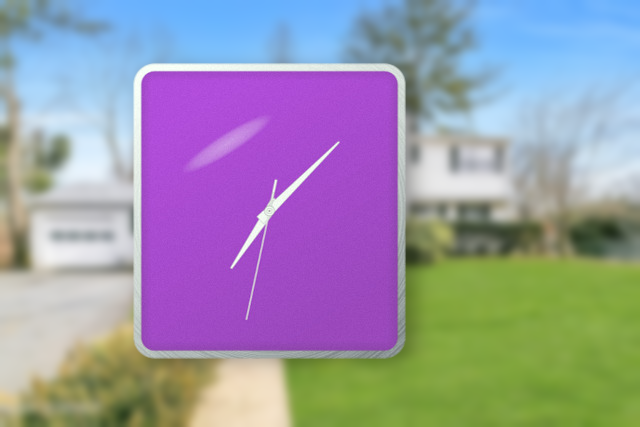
7:07:32
